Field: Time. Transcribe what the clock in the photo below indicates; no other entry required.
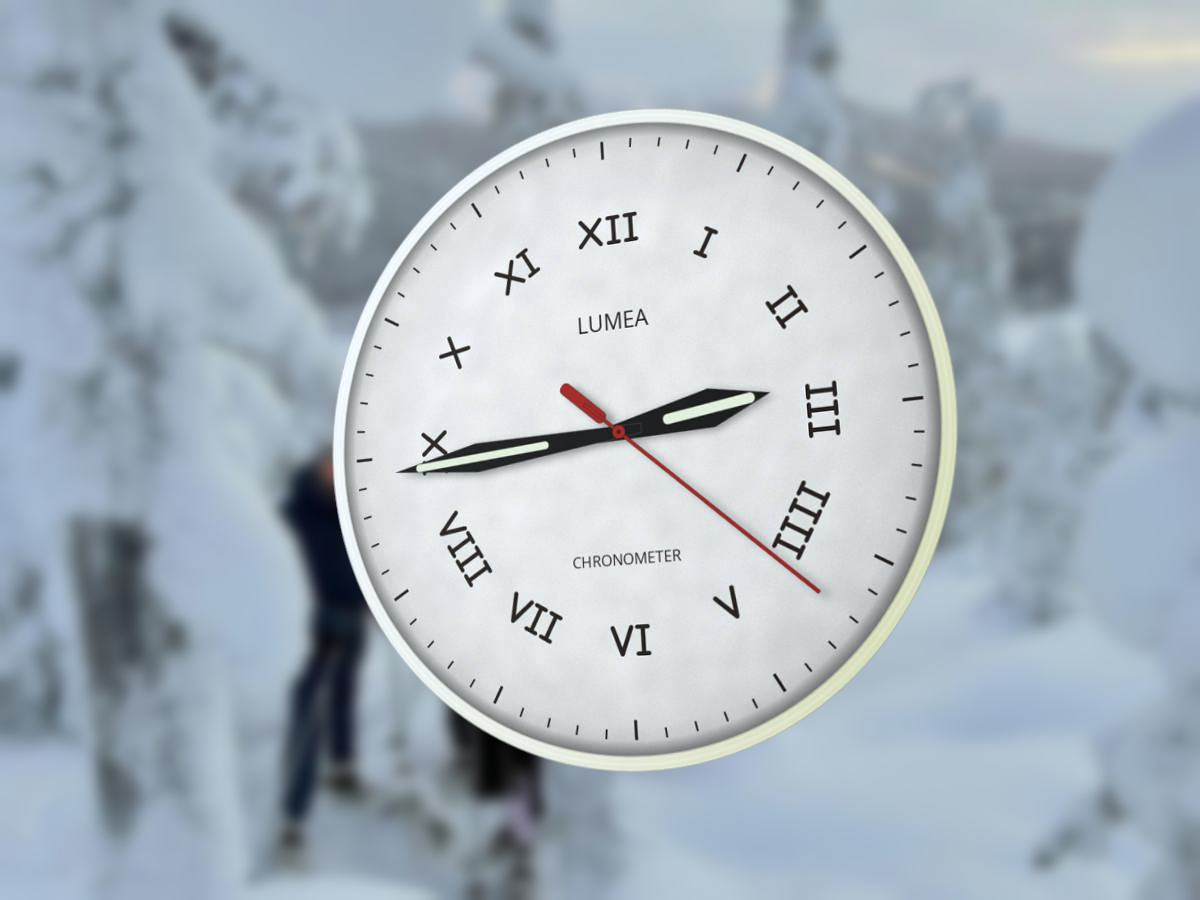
2:44:22
